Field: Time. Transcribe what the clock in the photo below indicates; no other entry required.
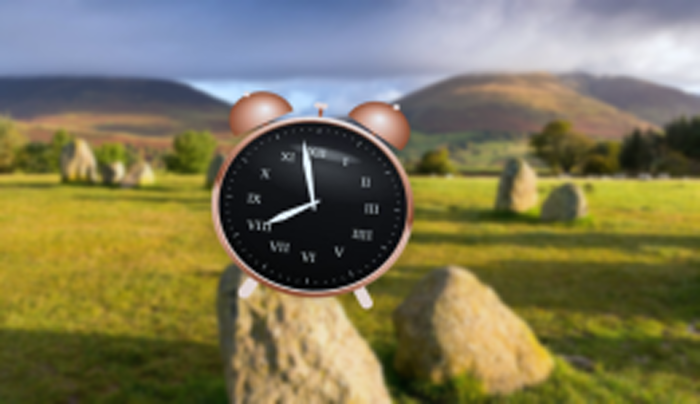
7:58
